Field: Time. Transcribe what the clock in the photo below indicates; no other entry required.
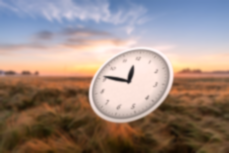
11:46
